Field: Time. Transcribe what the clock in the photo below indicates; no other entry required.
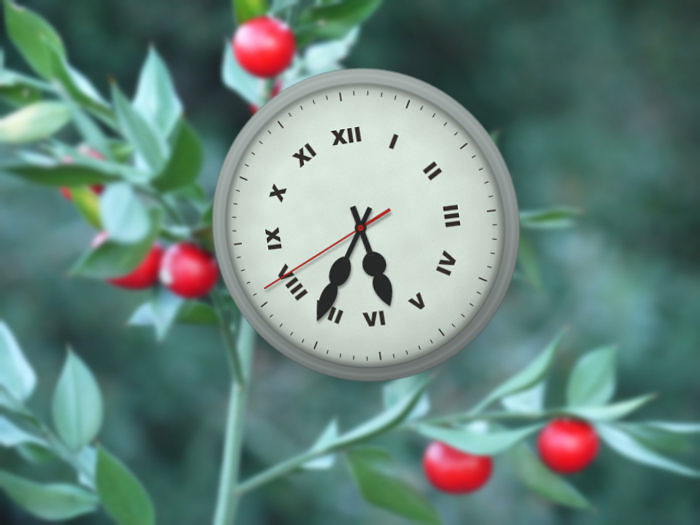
5:35:41
